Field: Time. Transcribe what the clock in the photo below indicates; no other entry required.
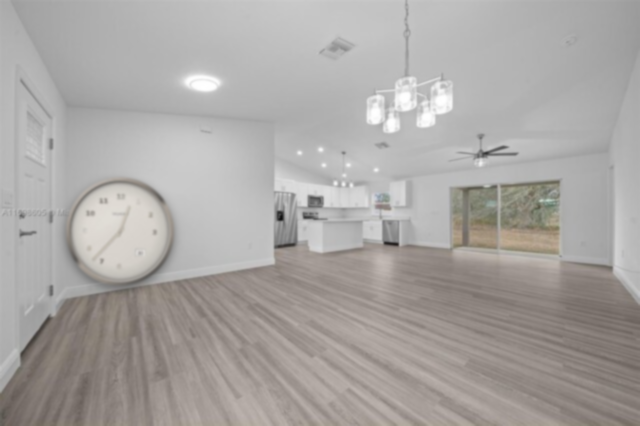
12:37
